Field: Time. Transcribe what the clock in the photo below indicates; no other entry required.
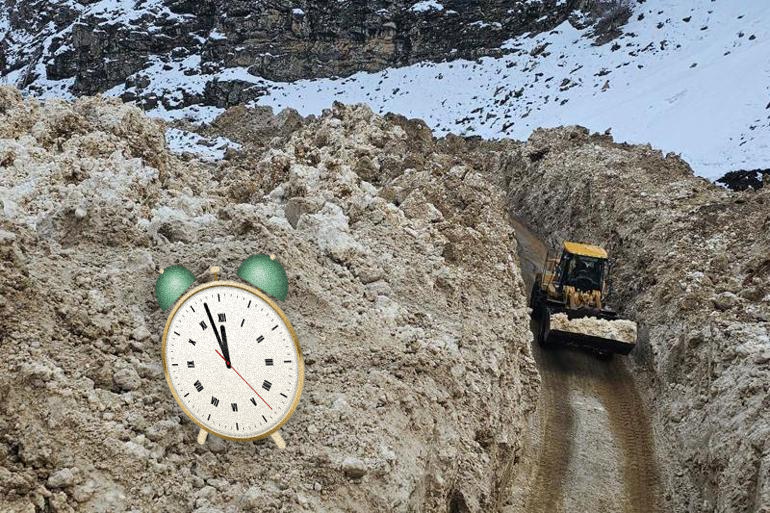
11:57:23
